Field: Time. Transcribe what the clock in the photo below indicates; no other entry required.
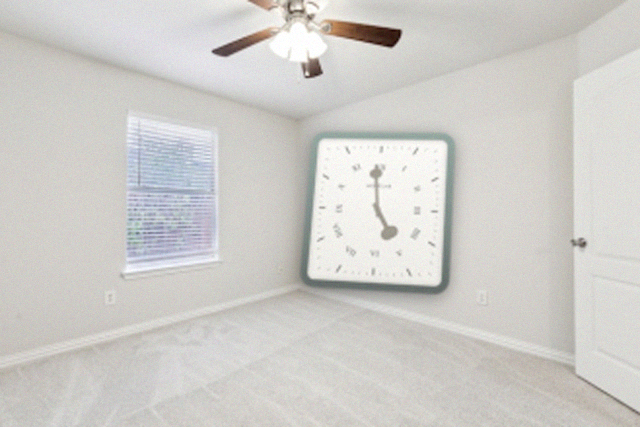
4:59
